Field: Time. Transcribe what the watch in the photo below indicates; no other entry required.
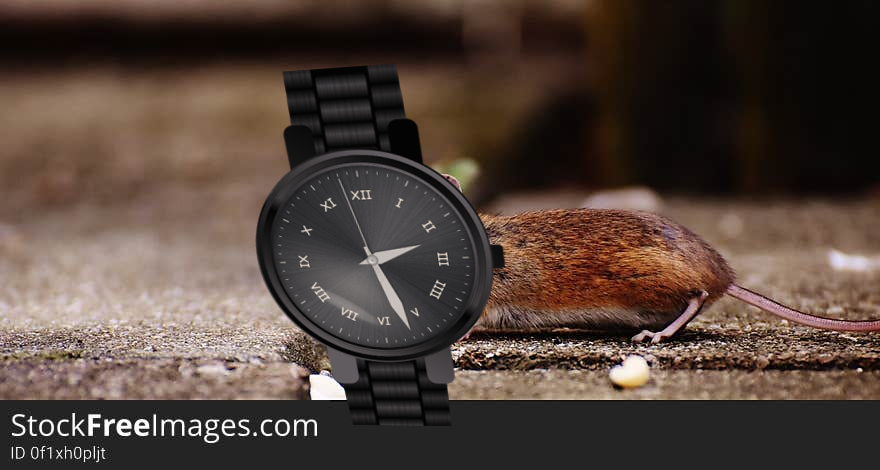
2:26:58
